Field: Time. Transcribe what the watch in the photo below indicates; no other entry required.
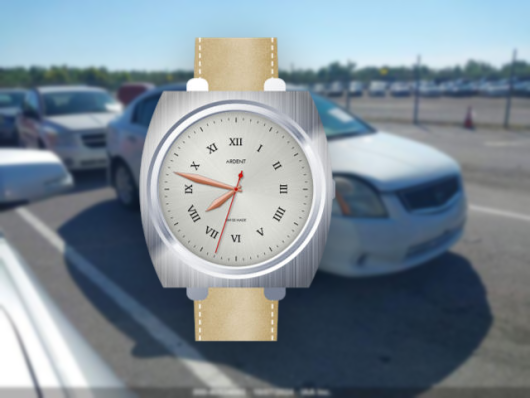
7:47:33
